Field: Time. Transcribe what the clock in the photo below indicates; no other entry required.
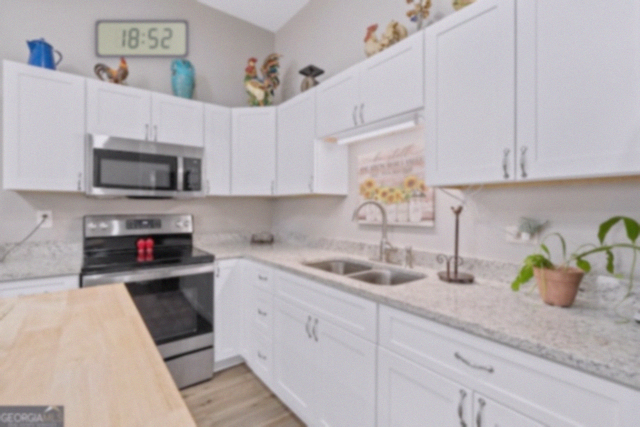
18:52
